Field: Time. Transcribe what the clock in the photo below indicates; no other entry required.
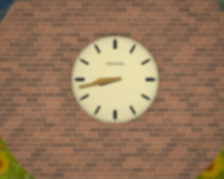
8:43
